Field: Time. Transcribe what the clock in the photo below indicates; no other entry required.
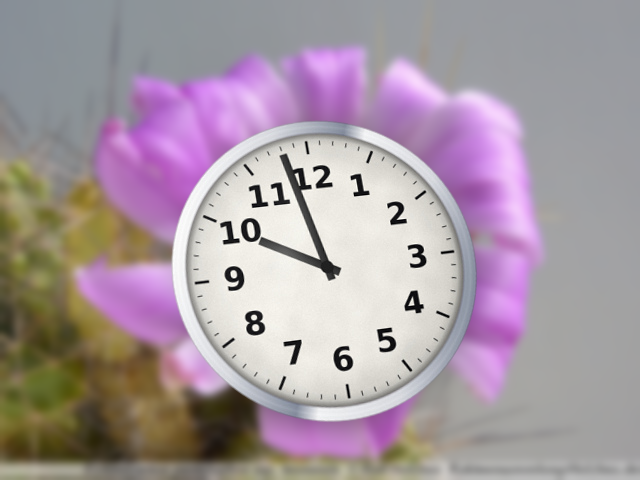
9:58
